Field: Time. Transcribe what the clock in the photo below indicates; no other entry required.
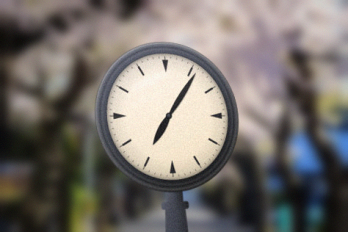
7:06
